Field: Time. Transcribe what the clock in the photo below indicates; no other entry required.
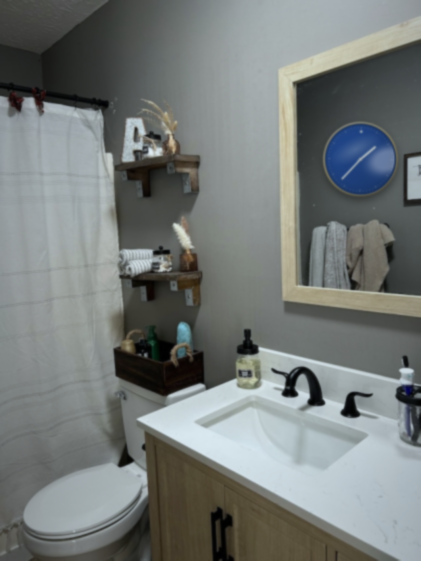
1:37
